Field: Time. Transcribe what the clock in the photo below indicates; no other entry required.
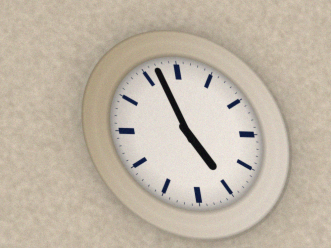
4:57
